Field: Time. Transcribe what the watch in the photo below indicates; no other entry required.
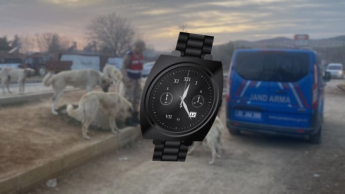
12:24
